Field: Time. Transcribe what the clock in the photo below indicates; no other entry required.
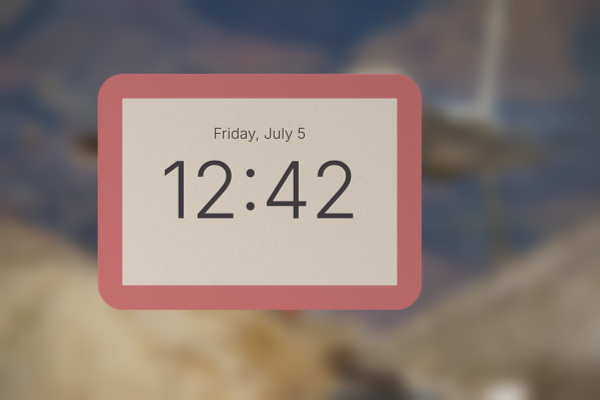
12:42
